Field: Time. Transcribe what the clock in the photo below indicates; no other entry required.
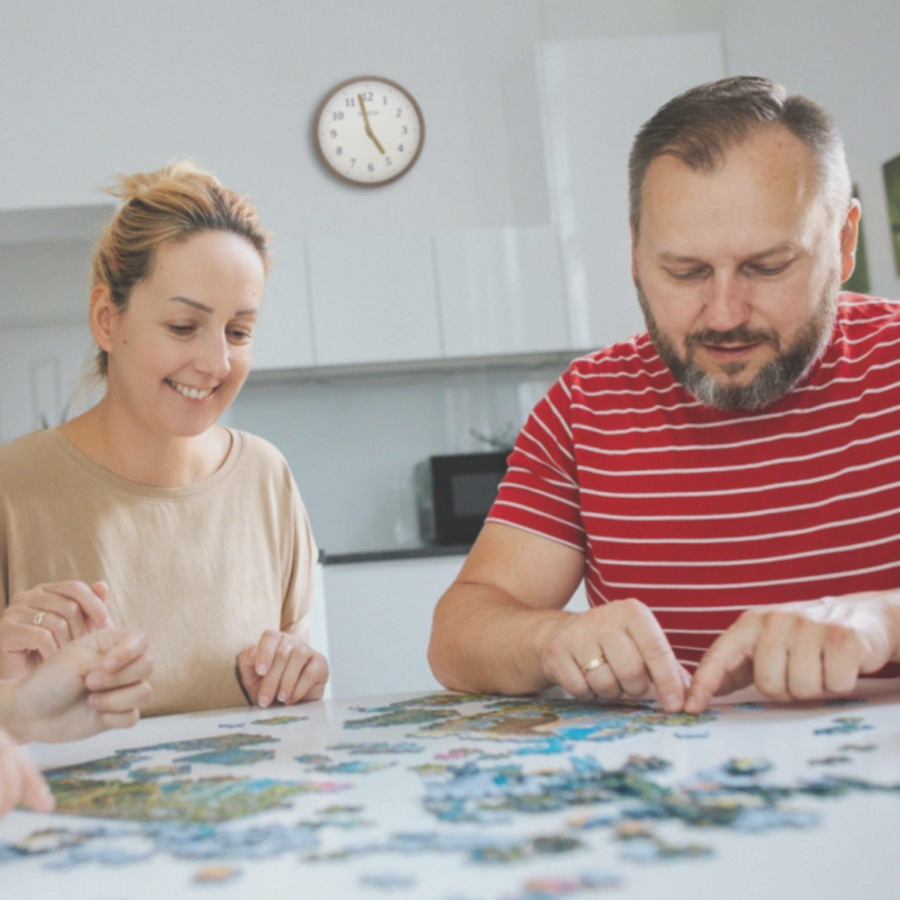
4:58
